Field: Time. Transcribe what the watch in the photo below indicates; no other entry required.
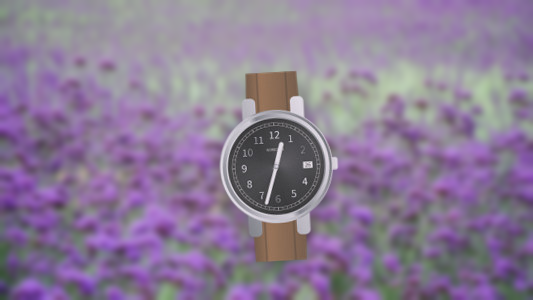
12:33
